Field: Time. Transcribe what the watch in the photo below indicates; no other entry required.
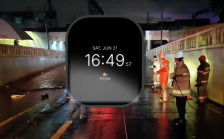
16:49
